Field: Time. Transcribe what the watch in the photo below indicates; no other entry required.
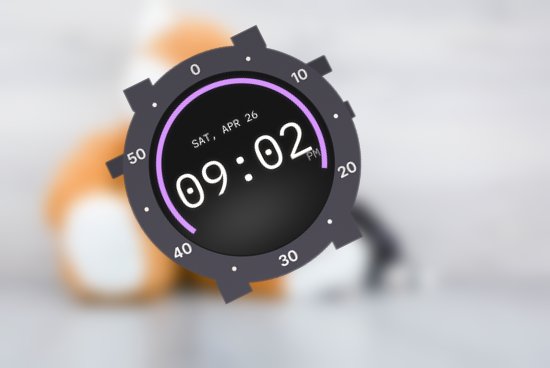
9:02
